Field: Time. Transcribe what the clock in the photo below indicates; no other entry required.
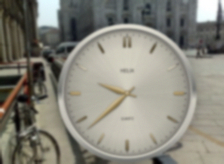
9:38
